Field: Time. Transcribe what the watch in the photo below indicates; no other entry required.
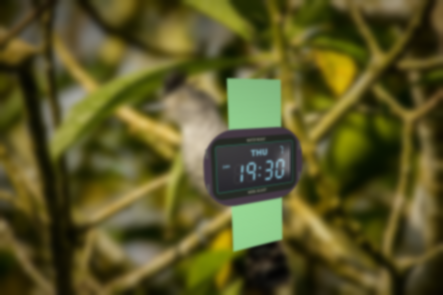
19:30
